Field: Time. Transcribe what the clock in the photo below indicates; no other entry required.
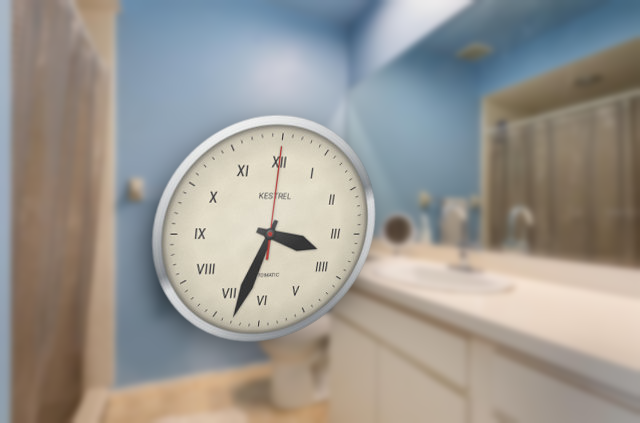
3:33:00
